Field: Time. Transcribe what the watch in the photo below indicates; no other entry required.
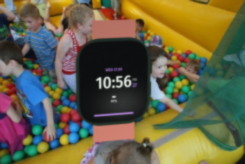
10:56
